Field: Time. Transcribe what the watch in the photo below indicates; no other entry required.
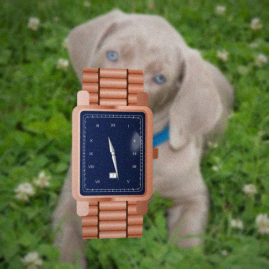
11:28
